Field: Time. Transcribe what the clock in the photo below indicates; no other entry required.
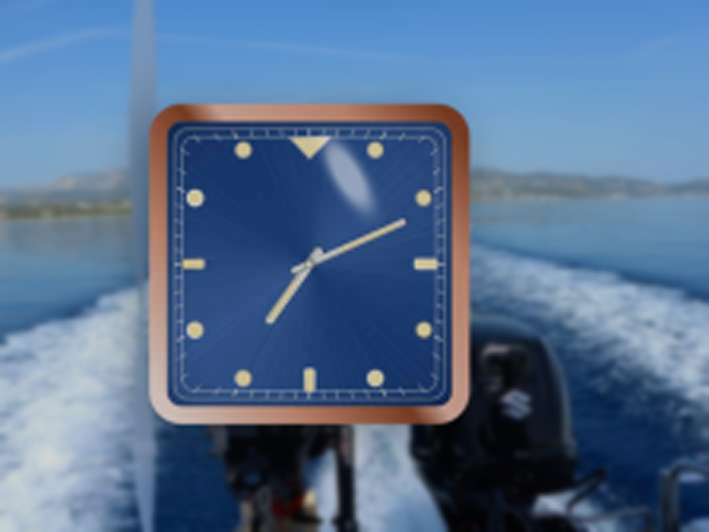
7:11
